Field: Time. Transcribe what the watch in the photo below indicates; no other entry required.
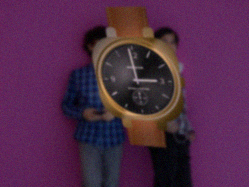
2:59
